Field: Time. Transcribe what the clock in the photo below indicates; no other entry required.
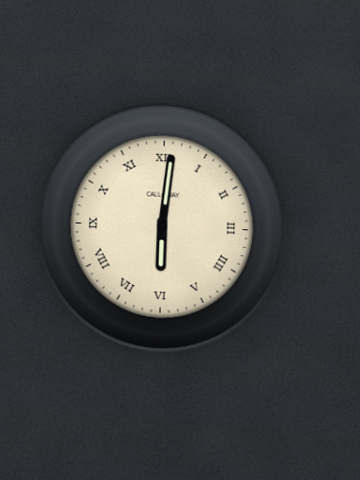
6:01
